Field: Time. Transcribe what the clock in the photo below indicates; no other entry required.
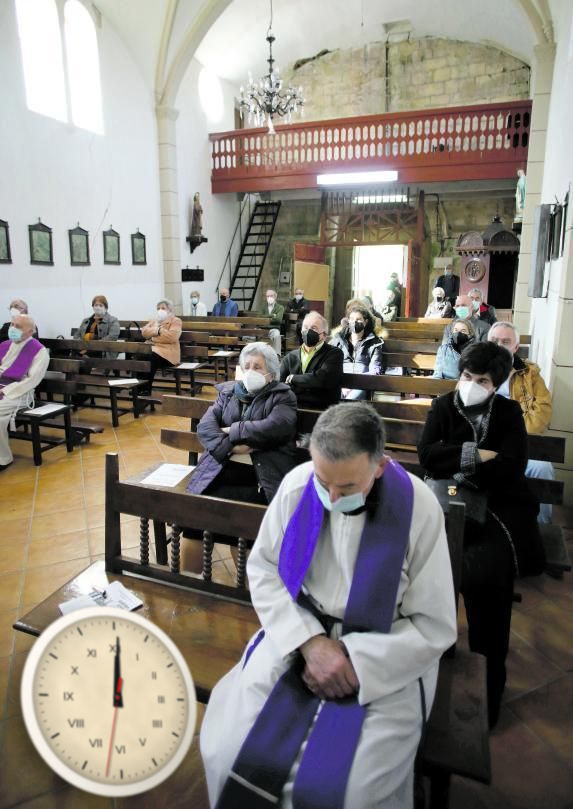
12:00:32
